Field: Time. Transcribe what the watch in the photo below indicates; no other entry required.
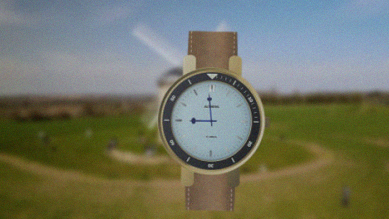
8:59
